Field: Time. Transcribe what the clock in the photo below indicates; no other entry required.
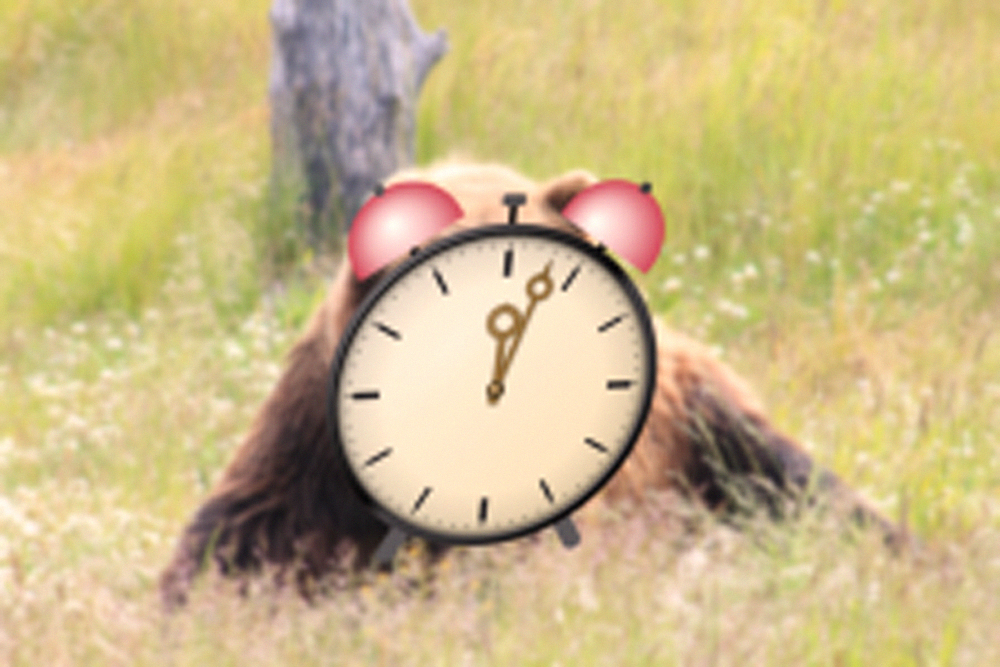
12:03
